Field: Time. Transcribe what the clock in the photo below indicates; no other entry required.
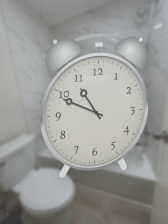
10:49
